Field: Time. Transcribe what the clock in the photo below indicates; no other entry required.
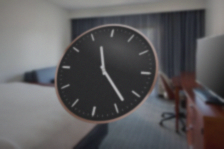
11:23
